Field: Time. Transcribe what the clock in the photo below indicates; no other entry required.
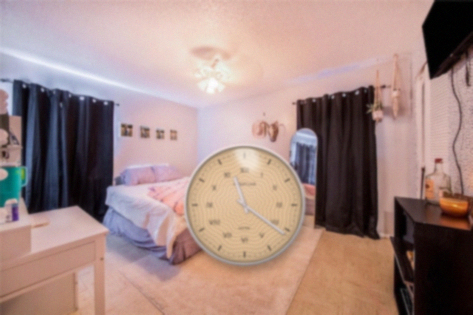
11:21
